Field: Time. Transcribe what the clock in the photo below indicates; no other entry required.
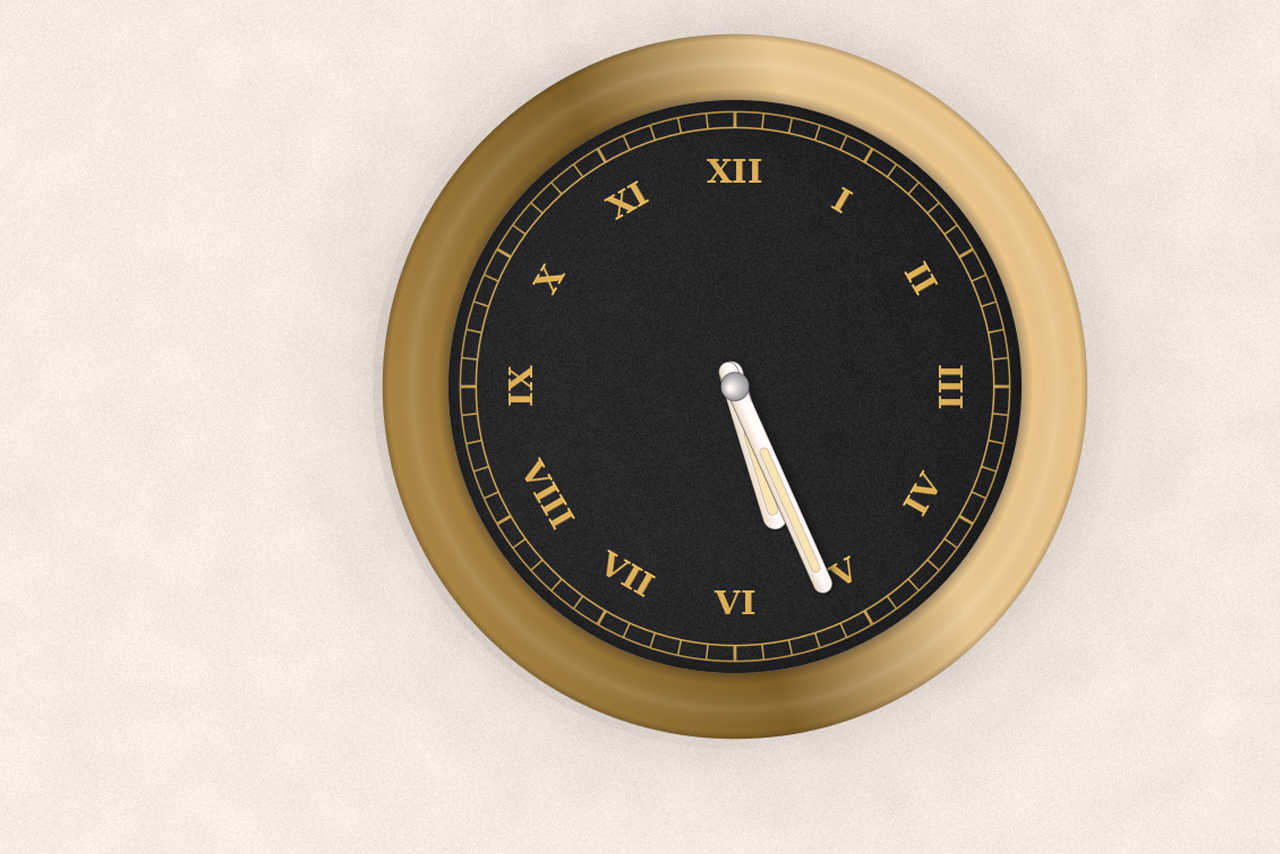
5:26
